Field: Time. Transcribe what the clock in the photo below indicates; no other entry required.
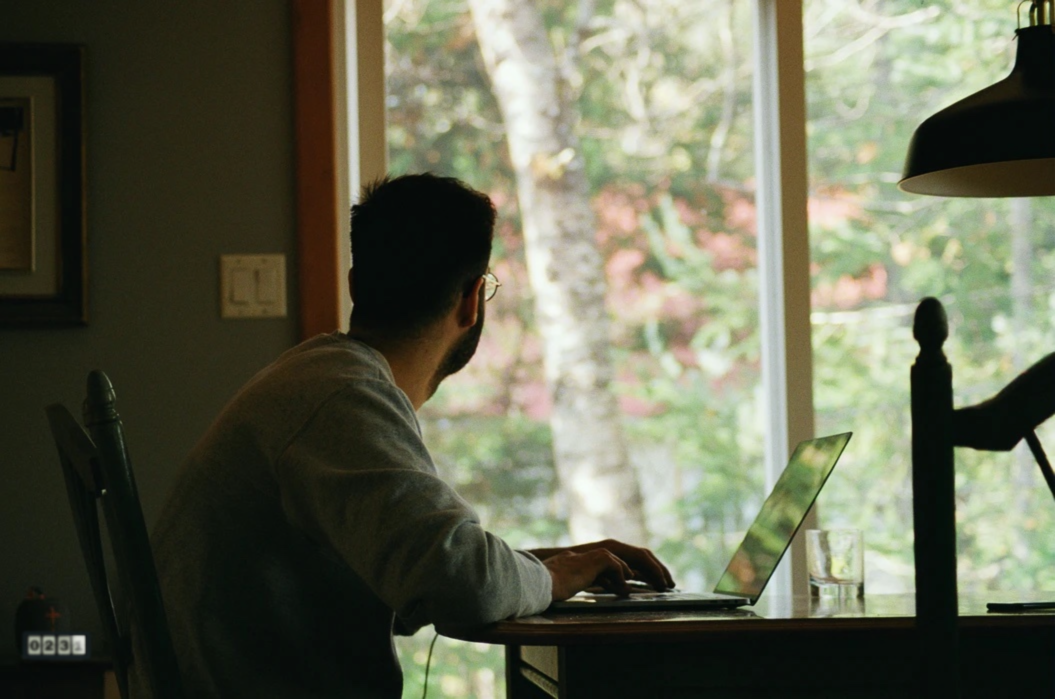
2:31
